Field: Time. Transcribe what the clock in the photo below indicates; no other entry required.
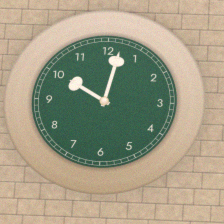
10:02
